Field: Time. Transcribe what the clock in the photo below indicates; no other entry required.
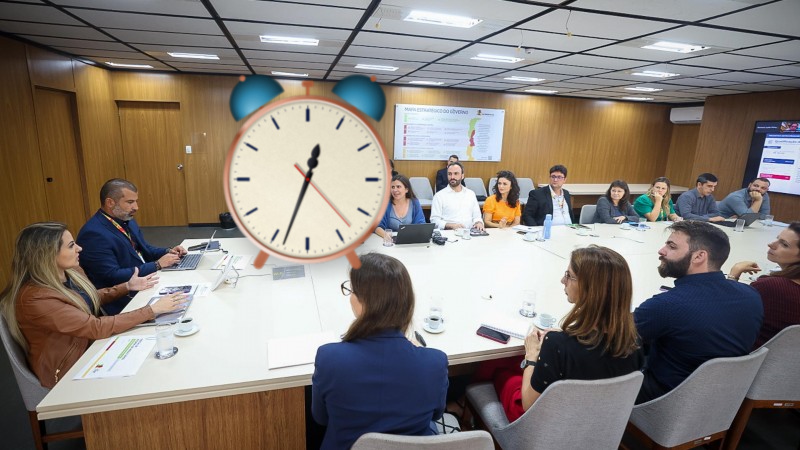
12:33:23
